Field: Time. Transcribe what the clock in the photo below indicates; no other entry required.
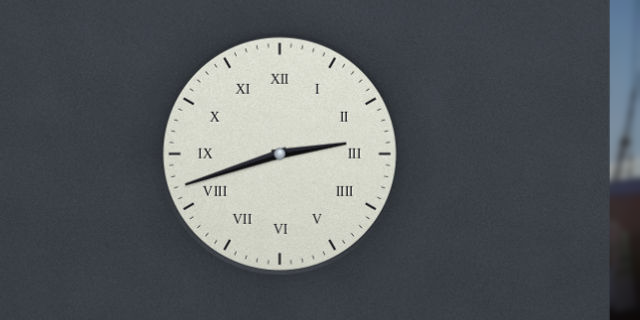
2:42
